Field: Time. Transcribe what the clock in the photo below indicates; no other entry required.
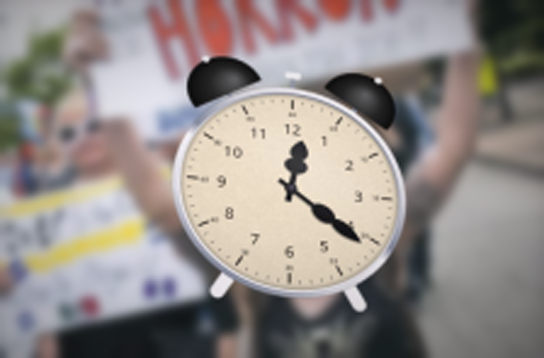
12:21
